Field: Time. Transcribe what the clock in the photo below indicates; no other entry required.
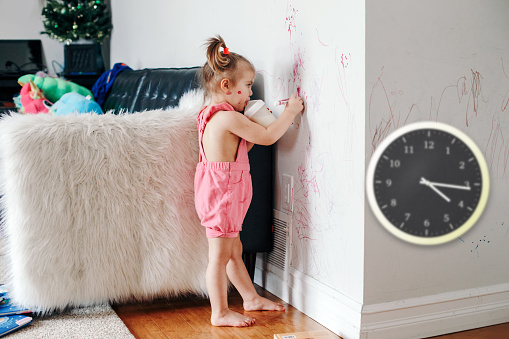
4:16
